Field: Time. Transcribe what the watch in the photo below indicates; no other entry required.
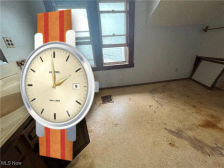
1:59
